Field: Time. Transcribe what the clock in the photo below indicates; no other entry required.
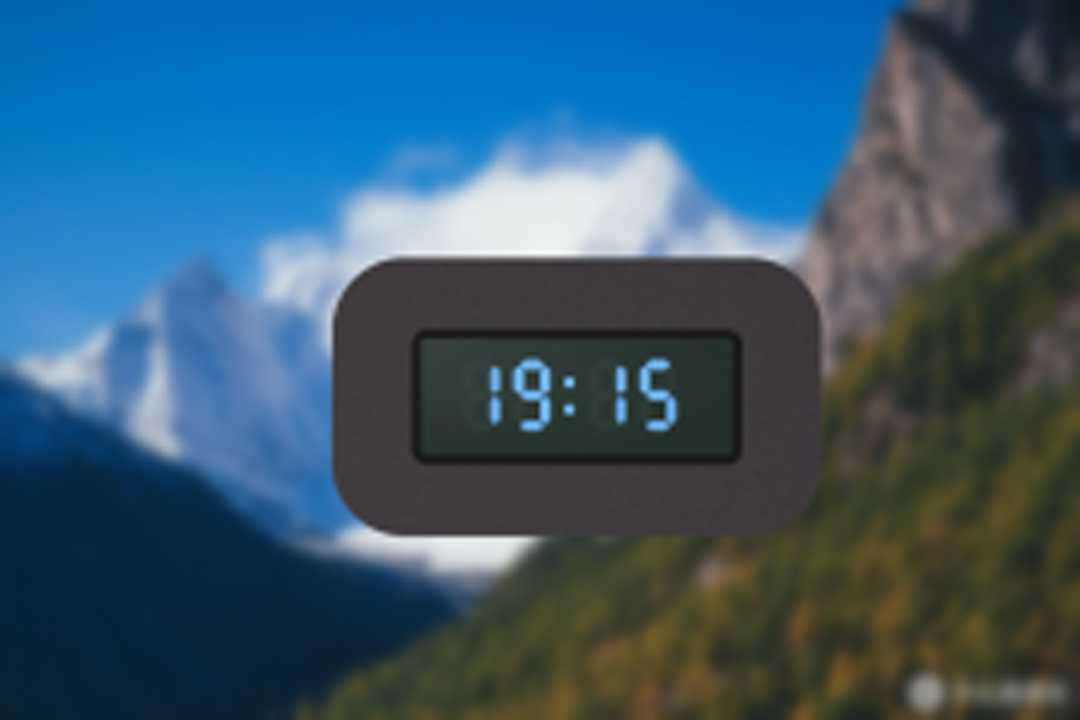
19:15
